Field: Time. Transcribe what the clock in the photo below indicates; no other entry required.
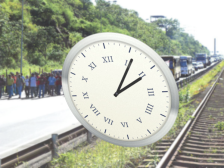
2:06
